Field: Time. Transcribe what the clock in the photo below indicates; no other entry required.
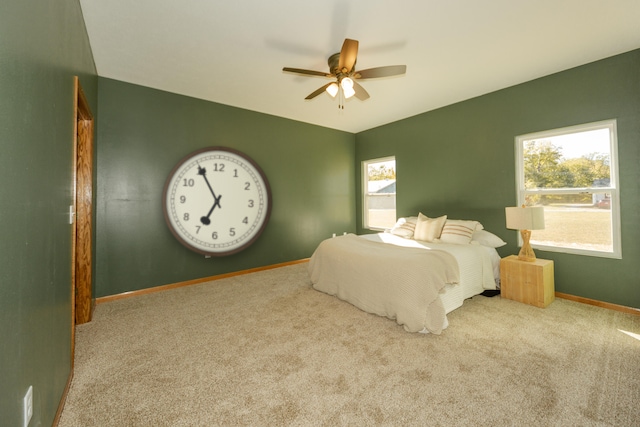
6:55
